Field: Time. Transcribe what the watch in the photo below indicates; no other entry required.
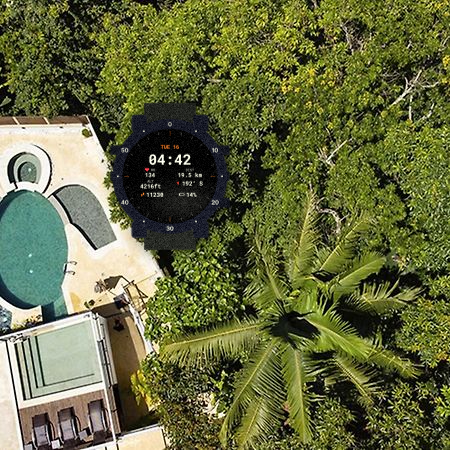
4:42
